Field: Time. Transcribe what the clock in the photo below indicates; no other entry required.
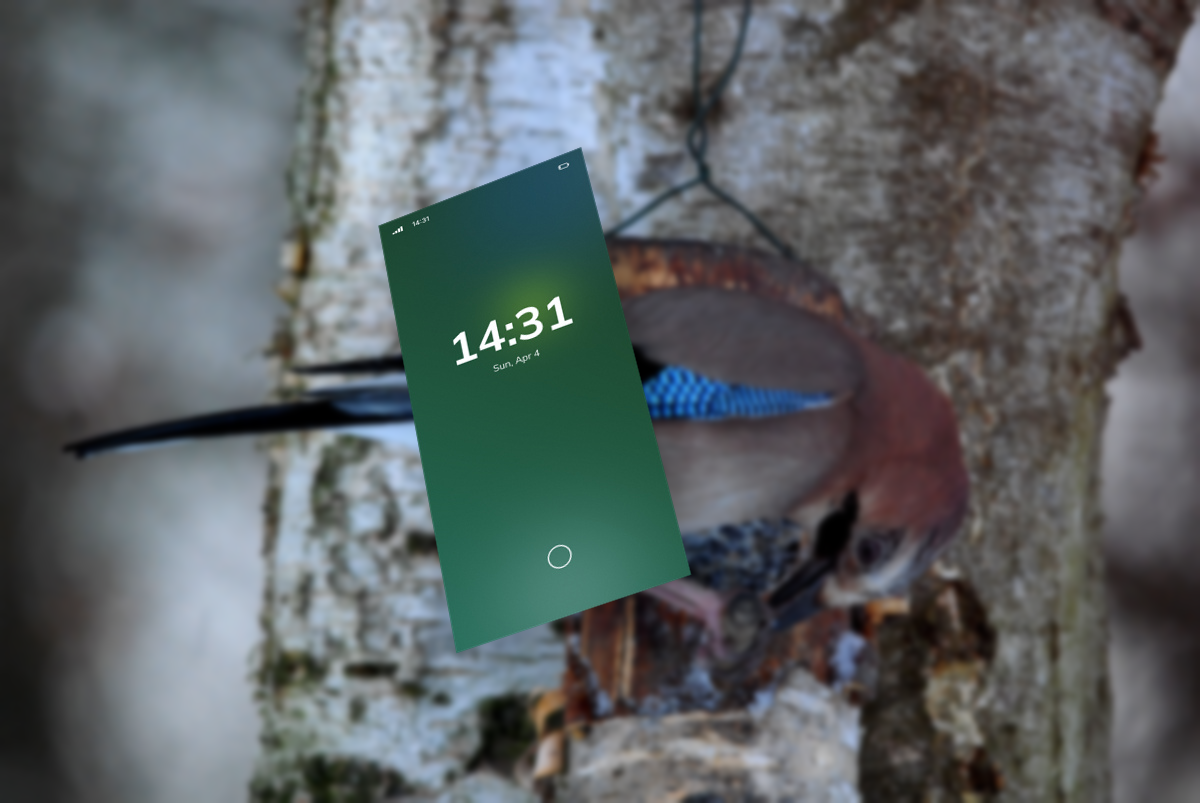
14:31
